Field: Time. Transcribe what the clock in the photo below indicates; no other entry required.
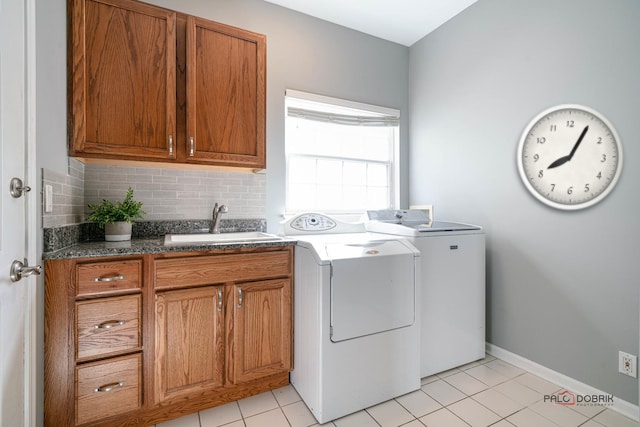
8:05
